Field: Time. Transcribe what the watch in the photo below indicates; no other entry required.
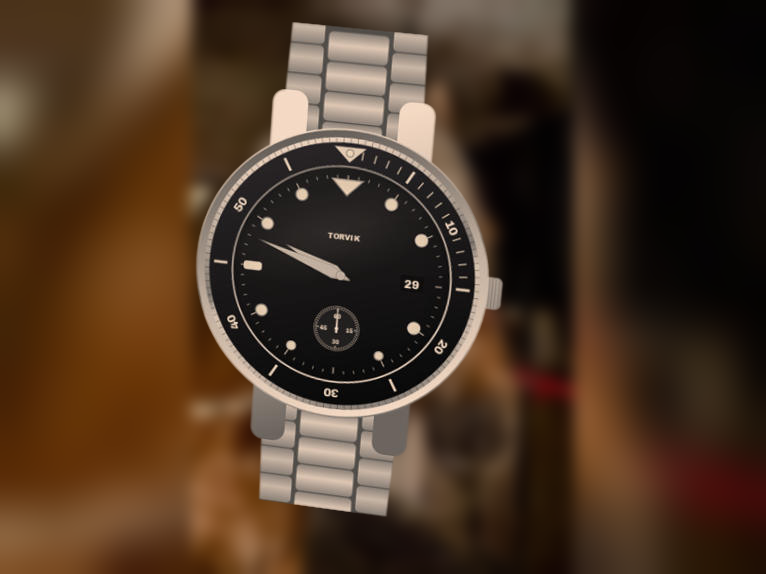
9:48
